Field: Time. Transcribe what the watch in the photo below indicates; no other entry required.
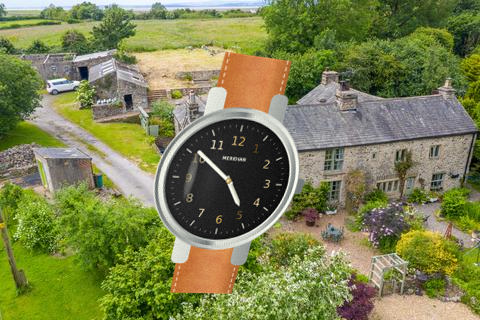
4:51
